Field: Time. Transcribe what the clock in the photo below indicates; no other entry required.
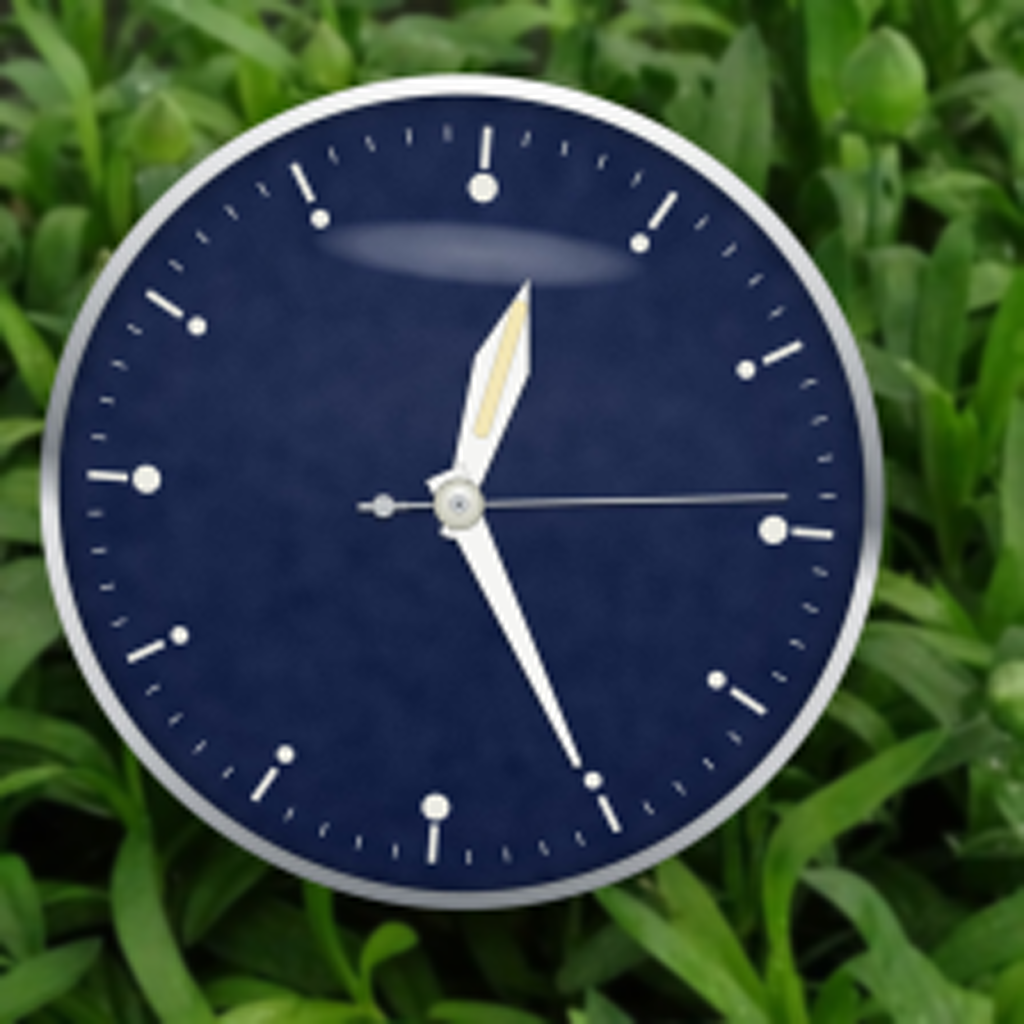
12:25:14
